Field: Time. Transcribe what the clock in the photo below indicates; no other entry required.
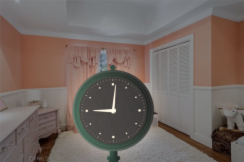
9:01
